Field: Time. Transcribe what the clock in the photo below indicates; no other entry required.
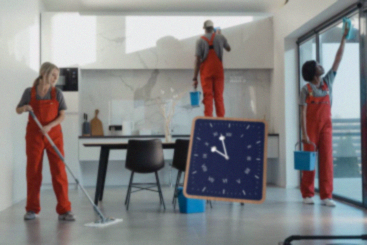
9:57
